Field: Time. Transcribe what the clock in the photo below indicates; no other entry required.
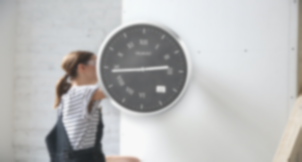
2:44
